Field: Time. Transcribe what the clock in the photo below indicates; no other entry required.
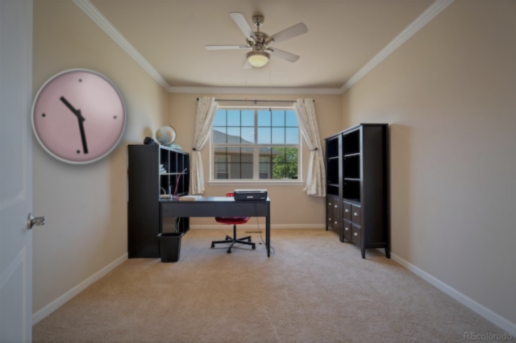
10:28
